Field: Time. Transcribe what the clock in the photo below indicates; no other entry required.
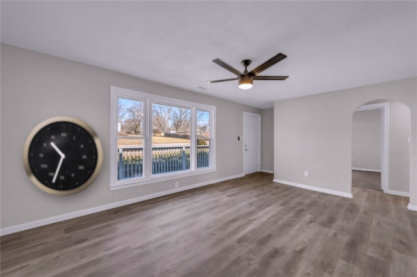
10:33
